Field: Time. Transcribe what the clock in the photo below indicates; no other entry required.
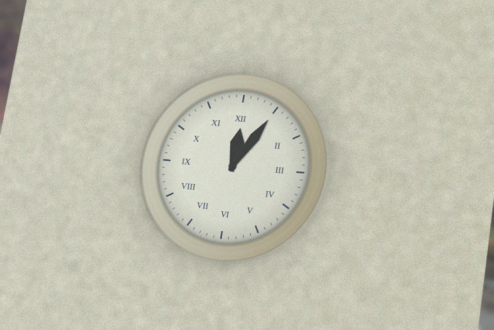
12:05
